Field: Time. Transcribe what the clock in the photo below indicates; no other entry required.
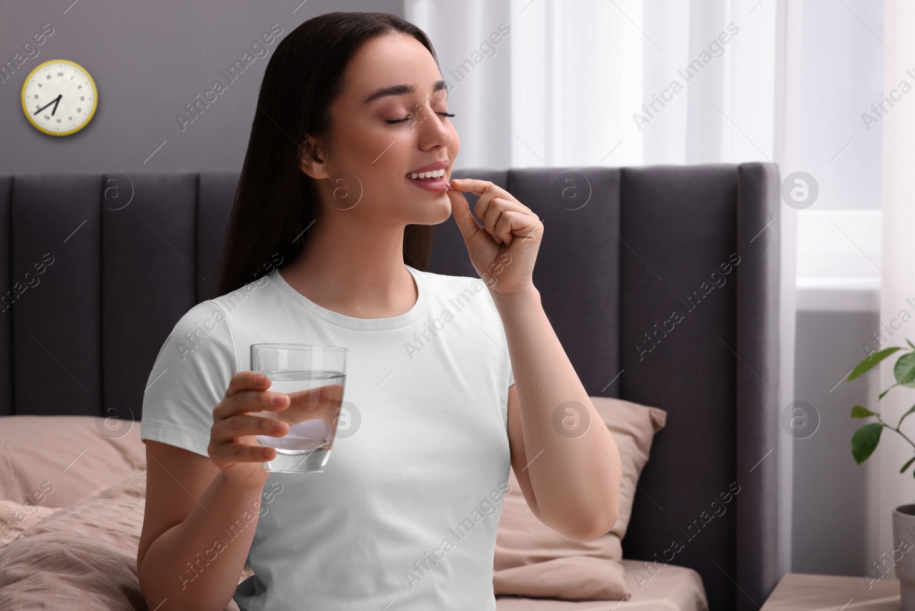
6:39
